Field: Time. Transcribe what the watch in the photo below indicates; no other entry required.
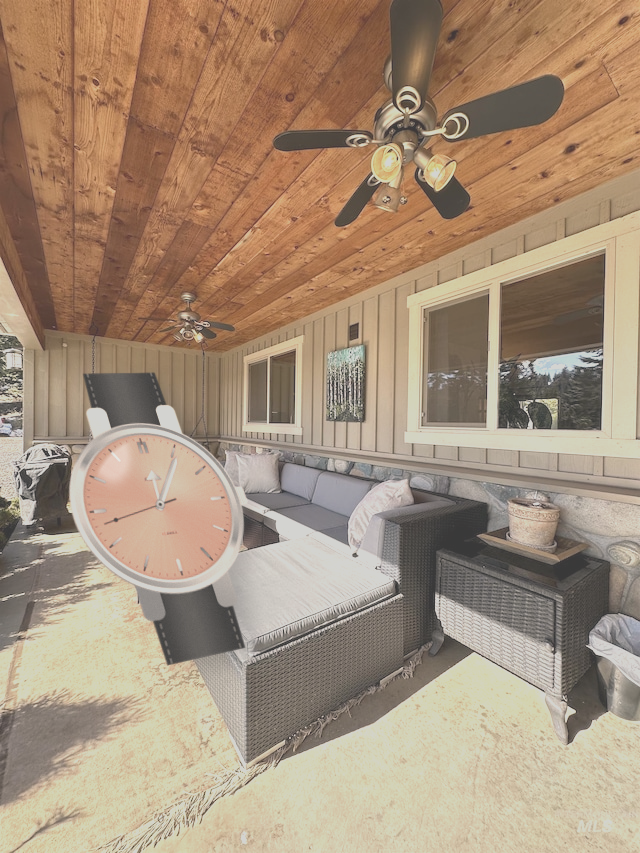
12:05:43
